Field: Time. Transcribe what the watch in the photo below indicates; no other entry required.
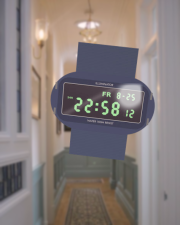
22:58:12
